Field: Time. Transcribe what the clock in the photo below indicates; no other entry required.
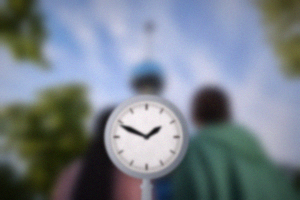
1:49
